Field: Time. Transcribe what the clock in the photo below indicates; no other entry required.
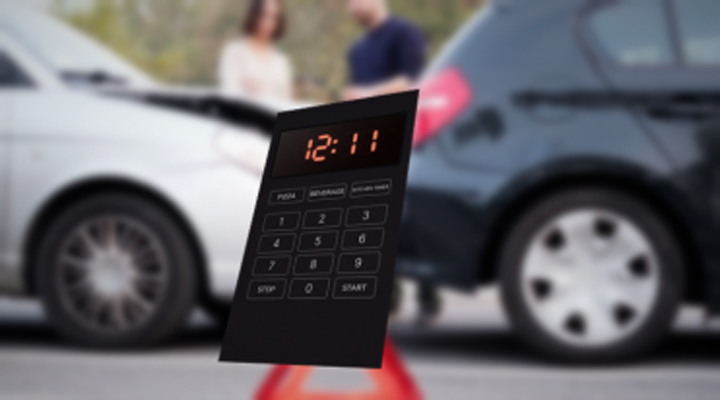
12:11
